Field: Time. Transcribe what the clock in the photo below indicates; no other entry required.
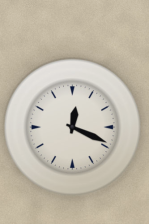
12:19
